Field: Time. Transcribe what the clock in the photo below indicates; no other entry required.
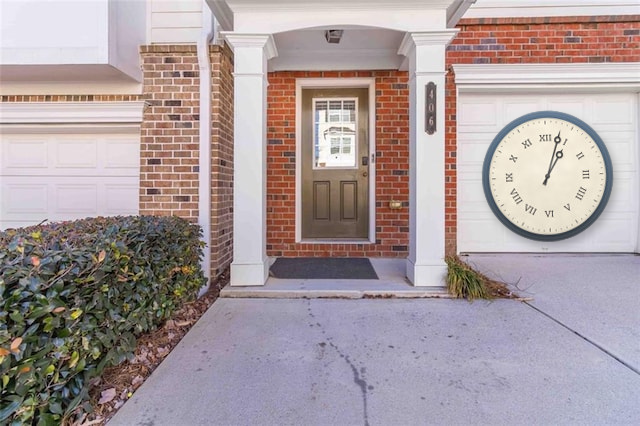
1:03
